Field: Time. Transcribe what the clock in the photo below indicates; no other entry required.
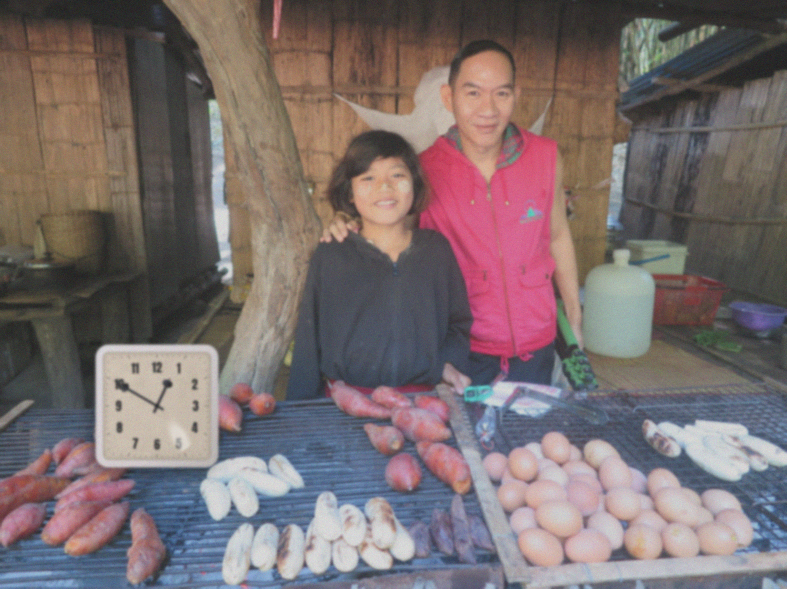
12:50
